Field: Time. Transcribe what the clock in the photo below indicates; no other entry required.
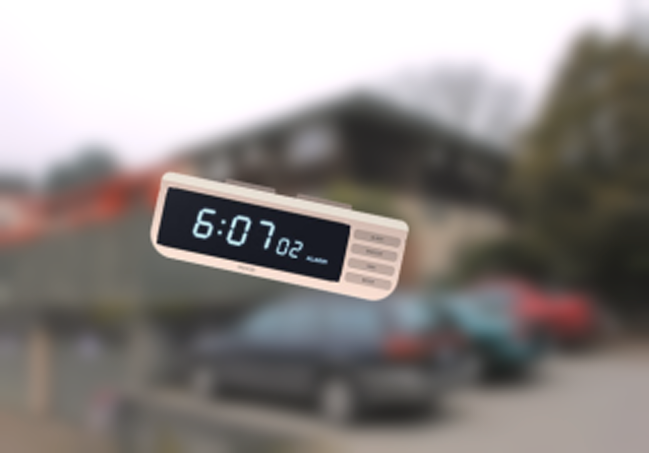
6:07:02
